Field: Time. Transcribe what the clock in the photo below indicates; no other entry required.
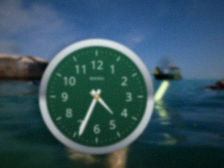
4:34
